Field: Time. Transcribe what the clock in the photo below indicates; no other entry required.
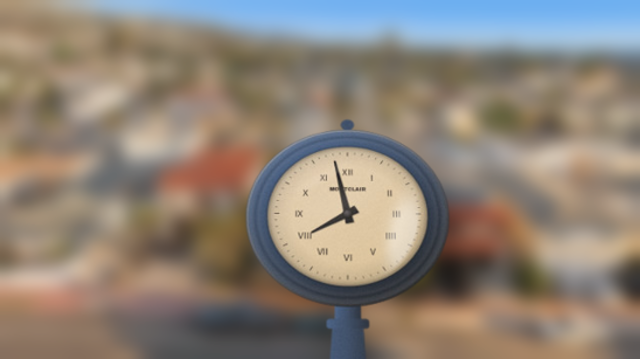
7:58
